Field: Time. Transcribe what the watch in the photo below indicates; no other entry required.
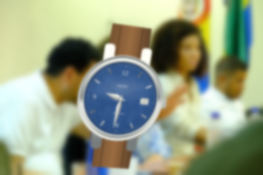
9:31
